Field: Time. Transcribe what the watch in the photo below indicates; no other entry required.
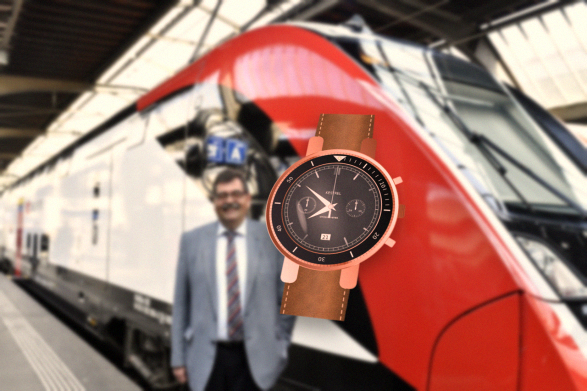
7:51
